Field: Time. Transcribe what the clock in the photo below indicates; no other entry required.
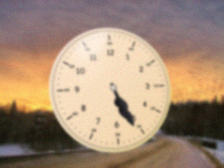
5:26
